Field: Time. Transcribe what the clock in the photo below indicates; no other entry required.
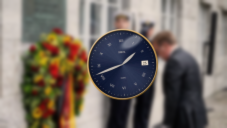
1:42
